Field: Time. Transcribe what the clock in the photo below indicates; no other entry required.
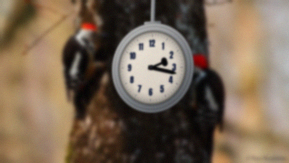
2:17
